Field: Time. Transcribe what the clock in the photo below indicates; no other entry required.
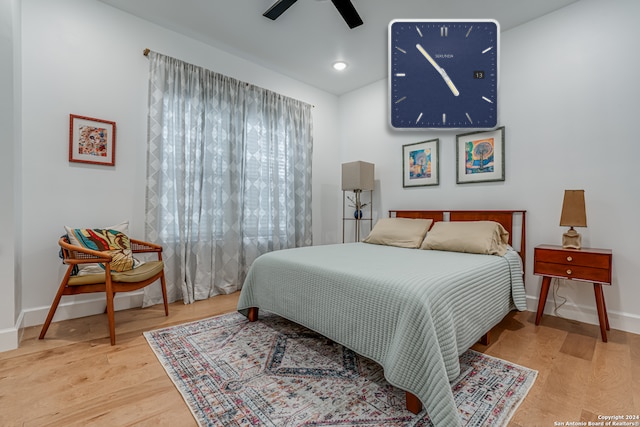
4:53
